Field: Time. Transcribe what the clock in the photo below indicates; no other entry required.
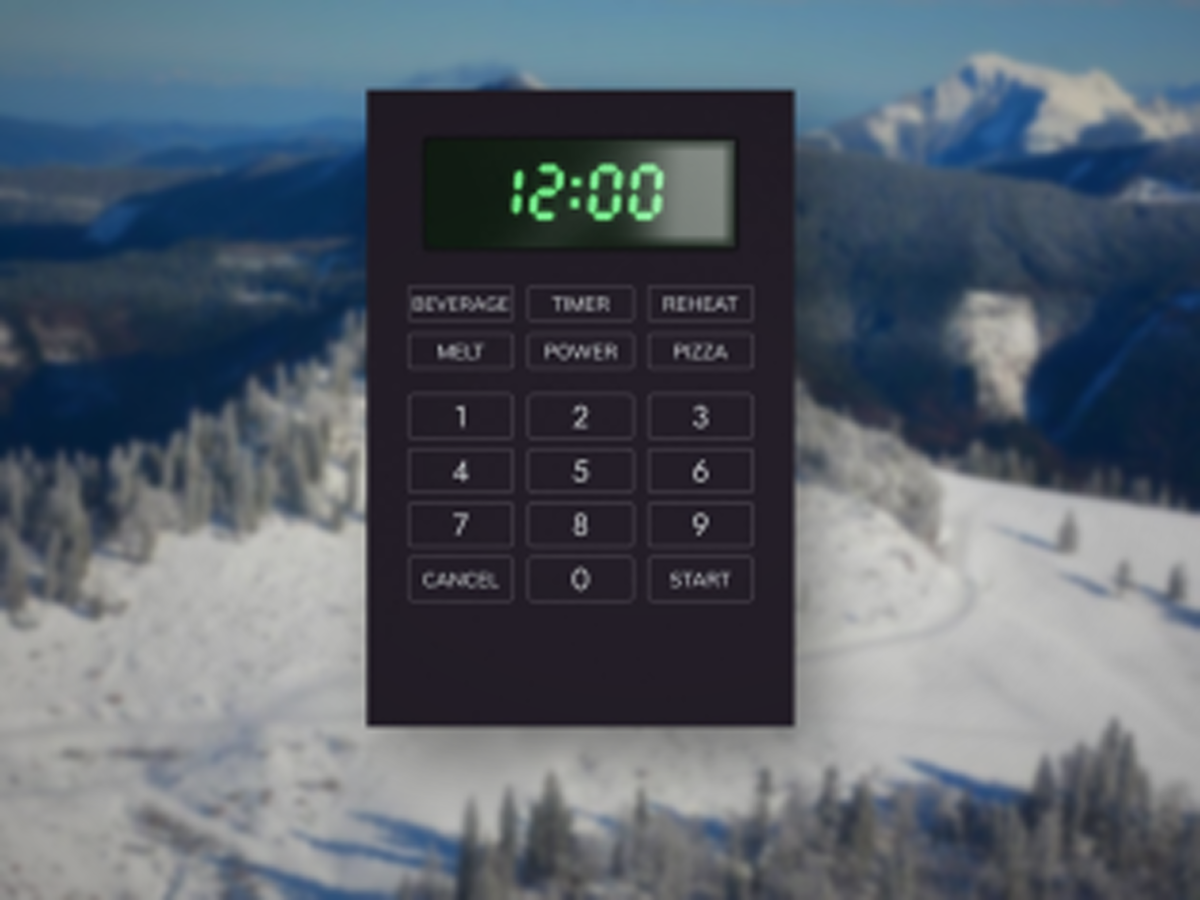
12:00
